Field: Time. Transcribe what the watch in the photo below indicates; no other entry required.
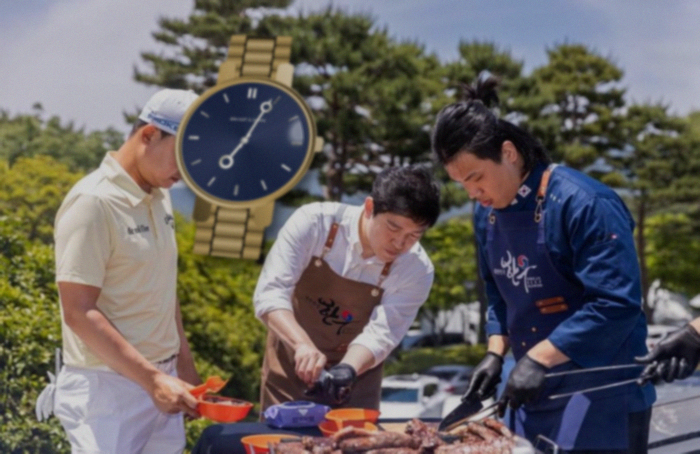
7:04
